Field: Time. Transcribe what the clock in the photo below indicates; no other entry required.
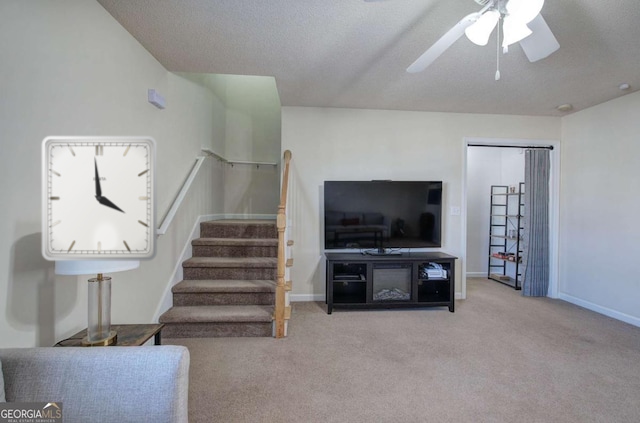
3:59
